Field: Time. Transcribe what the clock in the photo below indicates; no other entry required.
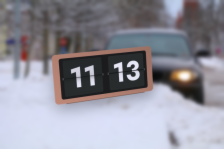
11:13
